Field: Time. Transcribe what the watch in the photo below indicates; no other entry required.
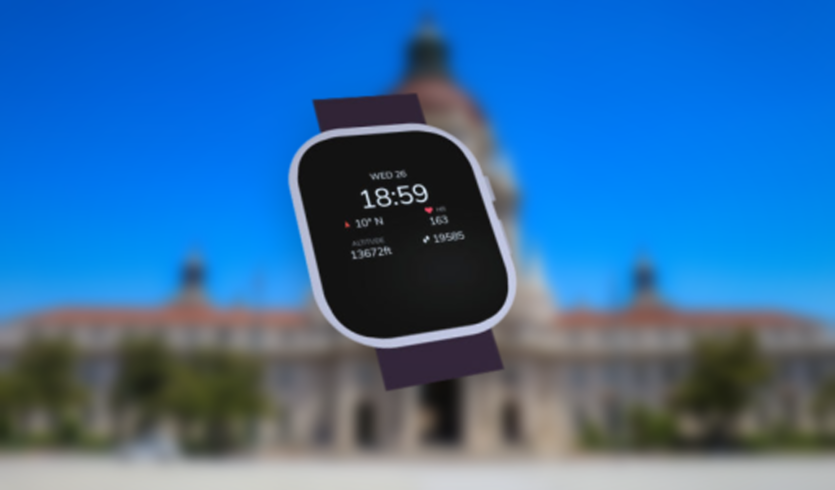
18:59
